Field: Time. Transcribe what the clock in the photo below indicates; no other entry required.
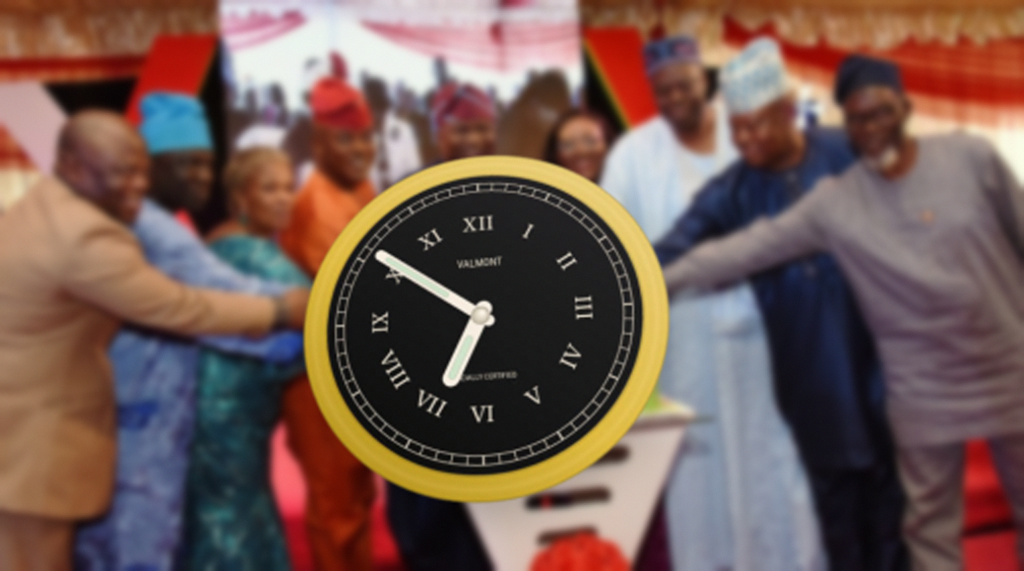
6:51
